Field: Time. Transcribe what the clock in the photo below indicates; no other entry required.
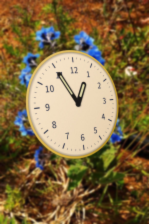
12:55
